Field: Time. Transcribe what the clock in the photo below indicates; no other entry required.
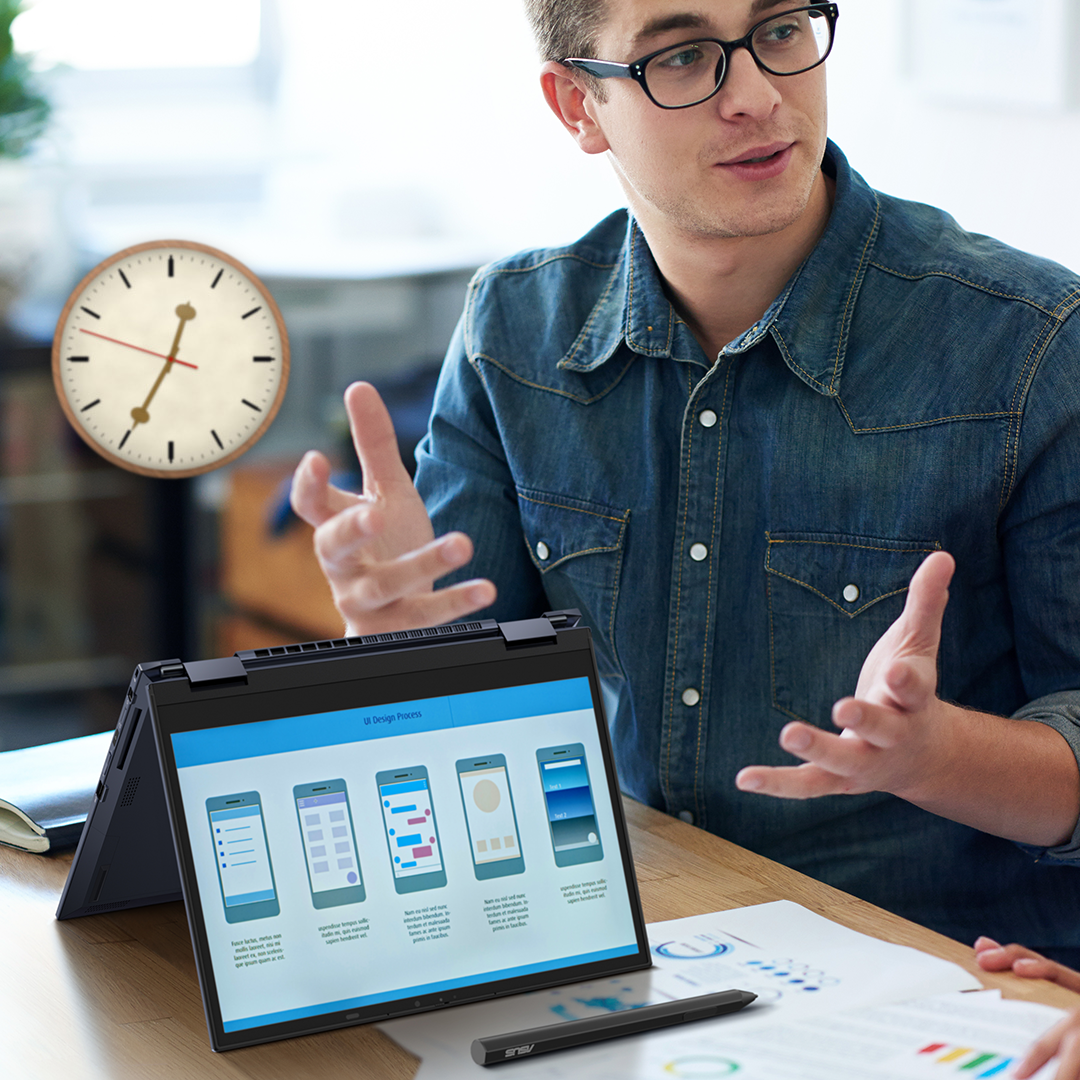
12:34:48
